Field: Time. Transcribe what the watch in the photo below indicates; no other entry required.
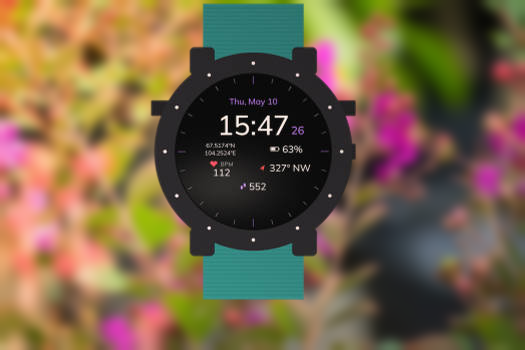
15:47:26
